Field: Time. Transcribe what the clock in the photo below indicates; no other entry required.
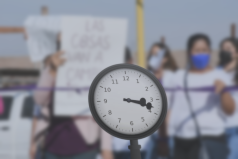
3:18
